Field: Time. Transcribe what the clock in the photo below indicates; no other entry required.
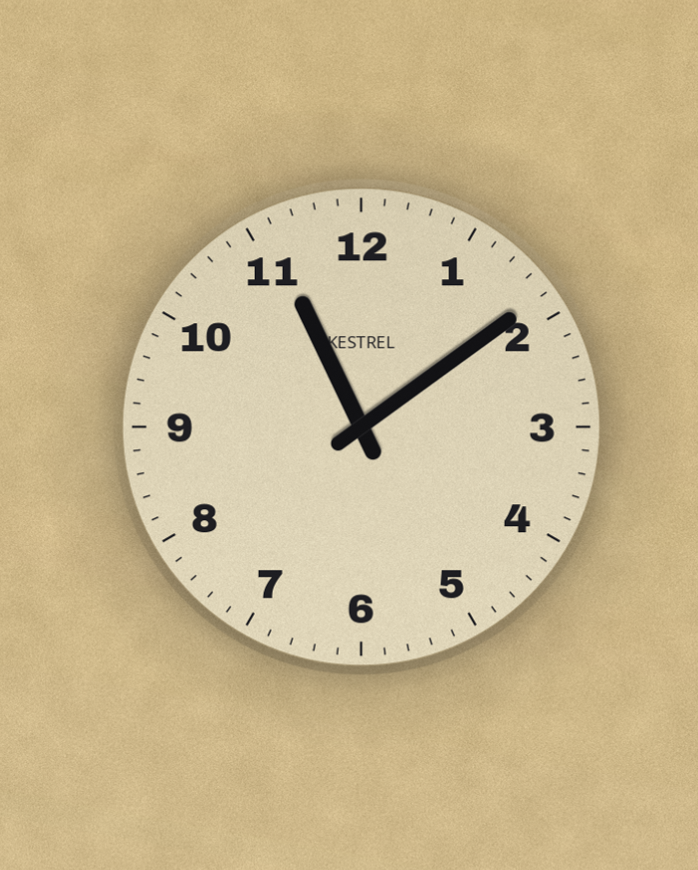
11:09
